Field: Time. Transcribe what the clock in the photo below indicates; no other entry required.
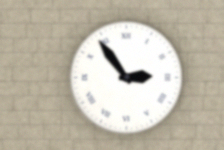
2:54
